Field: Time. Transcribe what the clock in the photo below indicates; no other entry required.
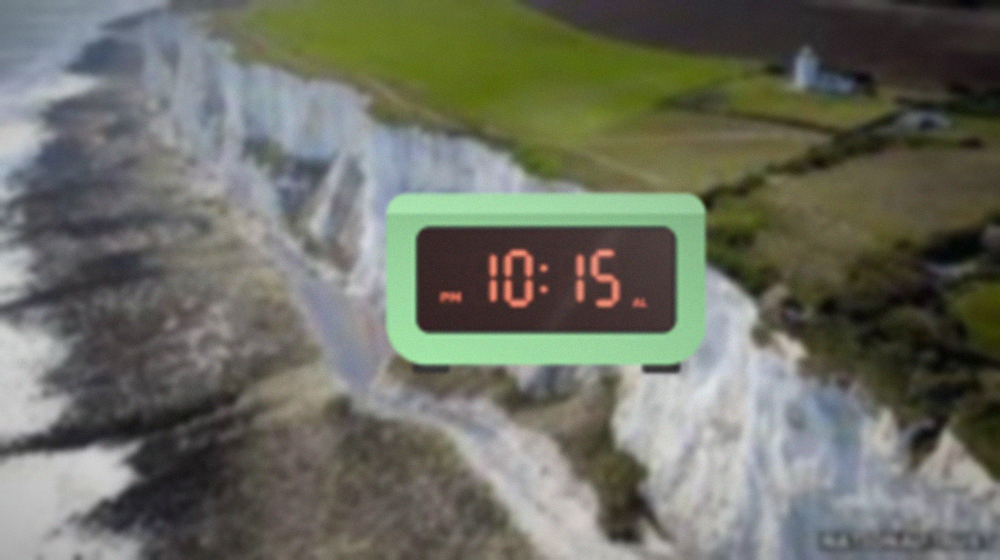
10:15
